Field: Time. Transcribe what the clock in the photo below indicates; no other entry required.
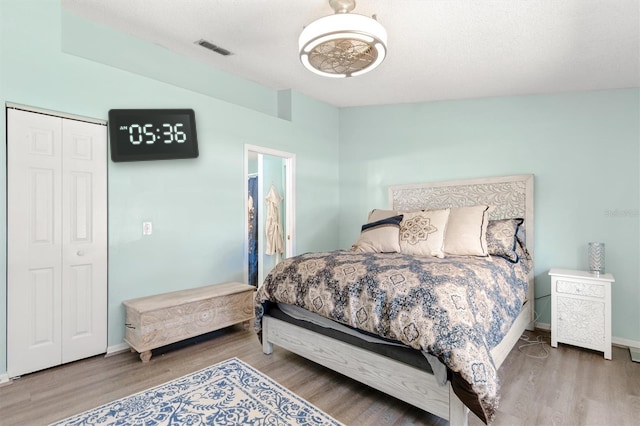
5:36
